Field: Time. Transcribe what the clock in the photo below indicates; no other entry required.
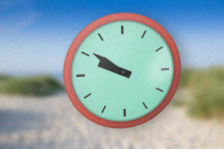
9:51
